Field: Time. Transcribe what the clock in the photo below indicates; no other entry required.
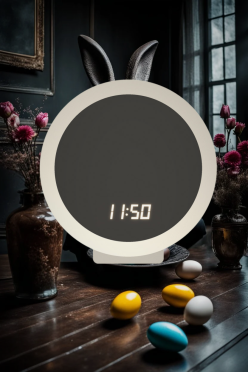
11:50
